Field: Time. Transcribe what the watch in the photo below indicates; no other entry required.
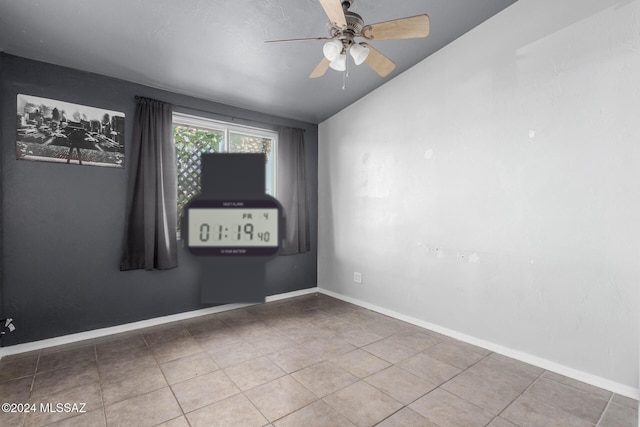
1:19:40
